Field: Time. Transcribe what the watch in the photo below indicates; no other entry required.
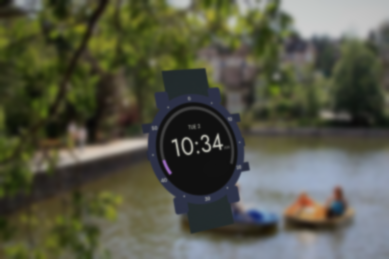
10:34
